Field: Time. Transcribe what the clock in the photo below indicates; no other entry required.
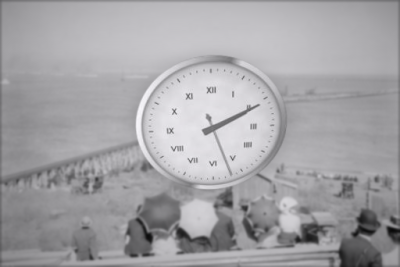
2:10:27
